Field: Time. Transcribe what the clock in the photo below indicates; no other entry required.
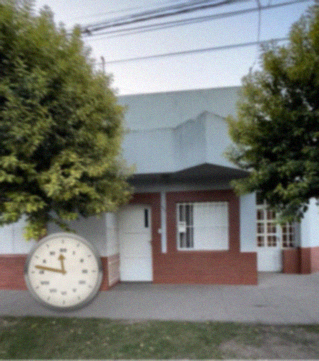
11:47
